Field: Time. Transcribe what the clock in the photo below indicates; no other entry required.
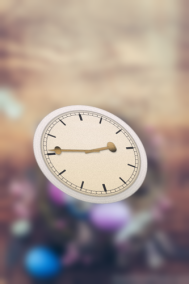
2:46
